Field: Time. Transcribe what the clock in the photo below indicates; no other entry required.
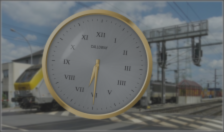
6:30
